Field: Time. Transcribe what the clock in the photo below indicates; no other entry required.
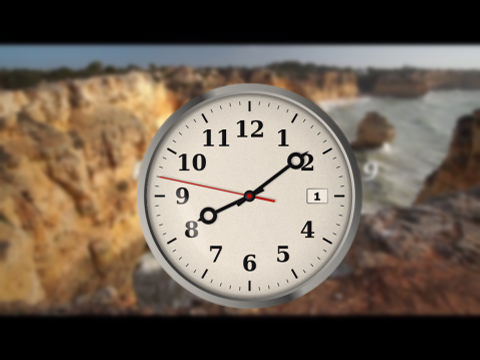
8:08:47
